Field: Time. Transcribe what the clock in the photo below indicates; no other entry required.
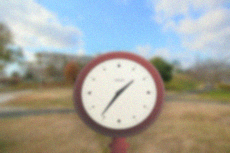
1:36
